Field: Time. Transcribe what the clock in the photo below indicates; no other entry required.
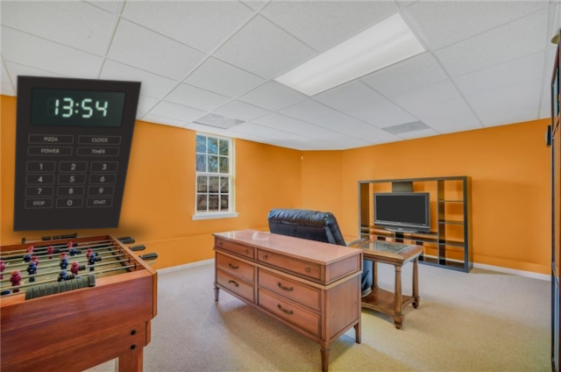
13:54
